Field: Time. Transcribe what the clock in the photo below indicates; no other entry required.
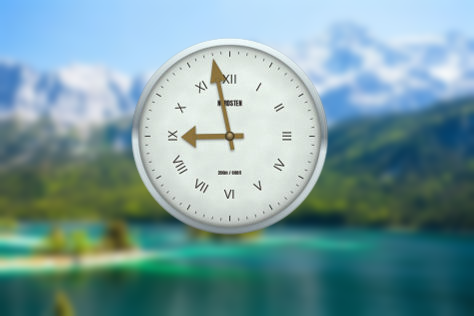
8:58
